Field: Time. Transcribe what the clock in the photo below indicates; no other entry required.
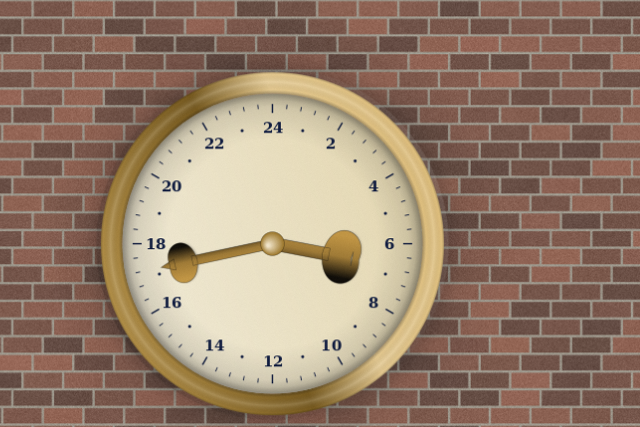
6:43
